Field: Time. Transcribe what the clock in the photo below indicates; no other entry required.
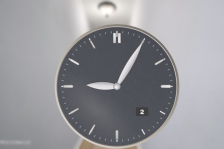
9:05
